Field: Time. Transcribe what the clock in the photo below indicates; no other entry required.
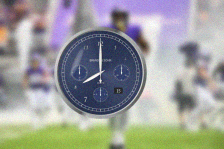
8:00
